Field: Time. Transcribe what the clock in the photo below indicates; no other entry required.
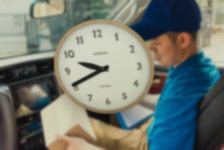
9:41
